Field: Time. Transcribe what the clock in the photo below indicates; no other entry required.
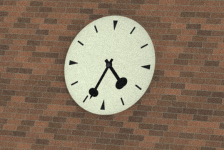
4:34
